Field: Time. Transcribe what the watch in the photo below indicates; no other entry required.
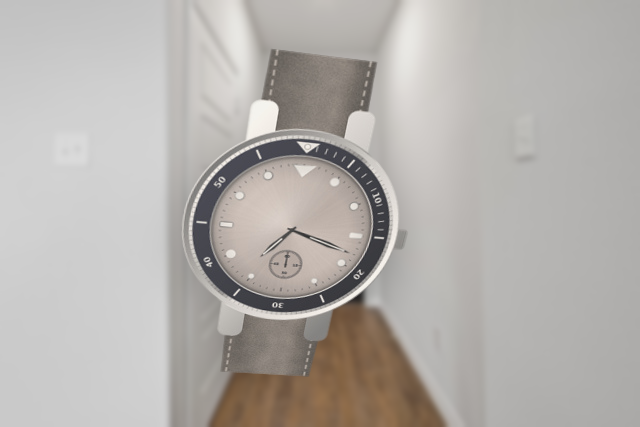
7:18
